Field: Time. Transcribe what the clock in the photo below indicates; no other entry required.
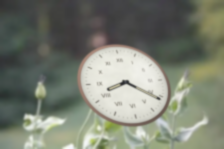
8:21
